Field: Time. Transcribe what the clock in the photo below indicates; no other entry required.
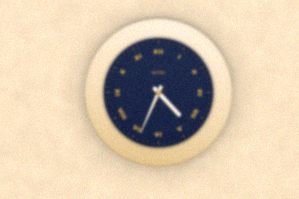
4:34
